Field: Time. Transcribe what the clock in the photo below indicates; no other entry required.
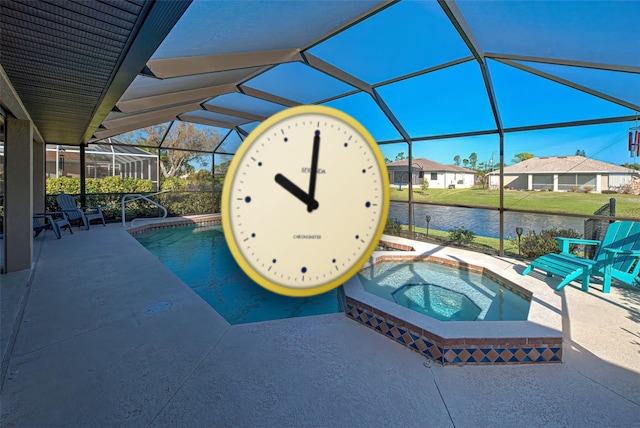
10:00
